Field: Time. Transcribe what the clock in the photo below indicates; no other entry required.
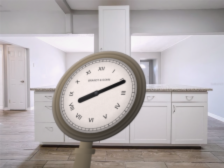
8:11
